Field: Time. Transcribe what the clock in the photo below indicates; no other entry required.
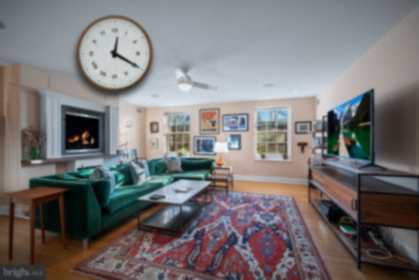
12:20
